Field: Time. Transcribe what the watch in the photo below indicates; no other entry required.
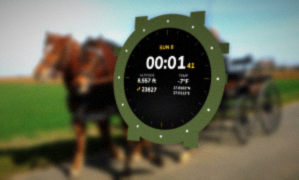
0:01
